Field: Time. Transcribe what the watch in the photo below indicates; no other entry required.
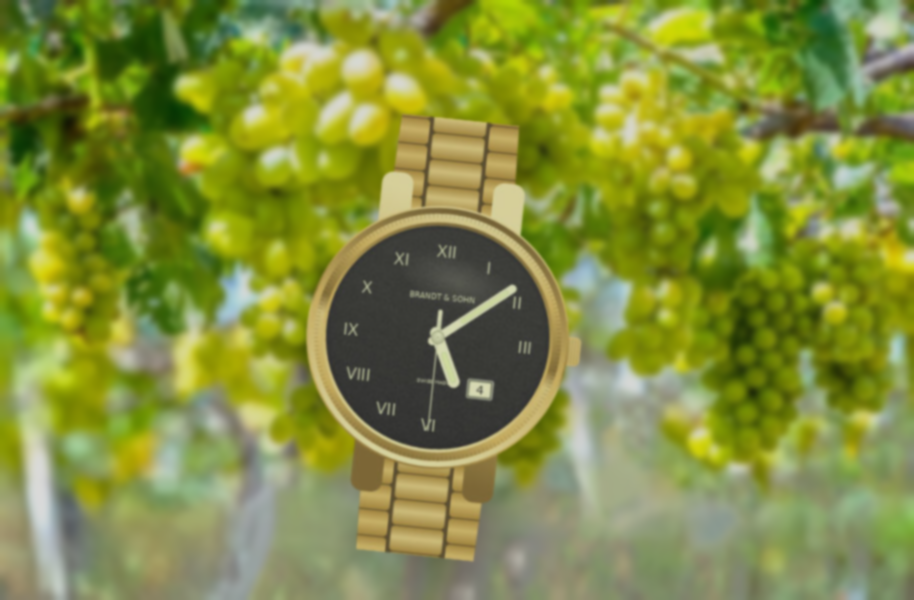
5:08:30
